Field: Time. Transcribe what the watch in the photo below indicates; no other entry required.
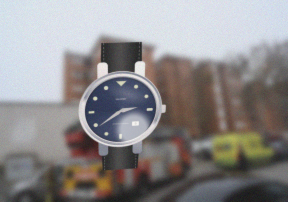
2:39
